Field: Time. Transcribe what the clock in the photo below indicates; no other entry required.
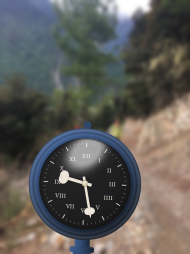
9:28
